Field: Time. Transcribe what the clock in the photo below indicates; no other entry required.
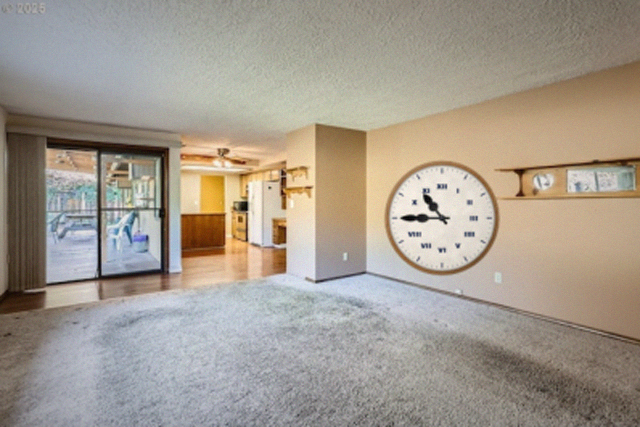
10:45
